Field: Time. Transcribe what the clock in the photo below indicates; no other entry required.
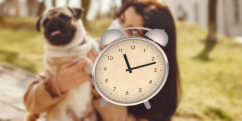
11:12
